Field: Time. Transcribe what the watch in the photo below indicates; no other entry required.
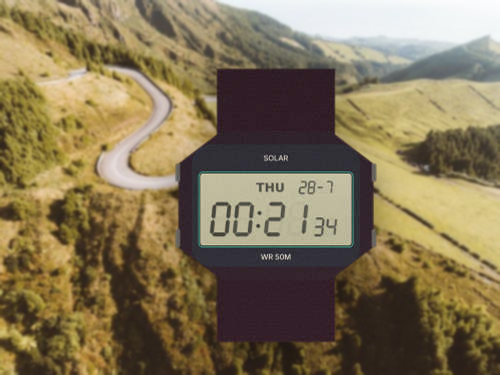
0:21:34
